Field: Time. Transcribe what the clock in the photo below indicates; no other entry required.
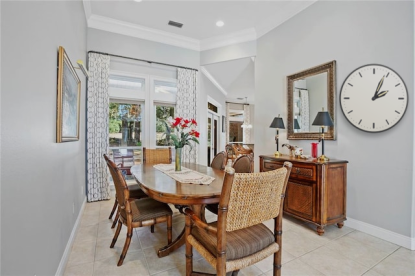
2:04
